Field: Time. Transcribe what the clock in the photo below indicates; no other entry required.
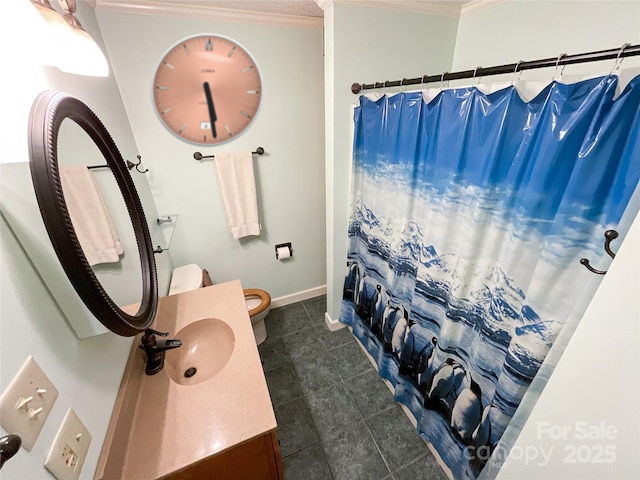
5:28
